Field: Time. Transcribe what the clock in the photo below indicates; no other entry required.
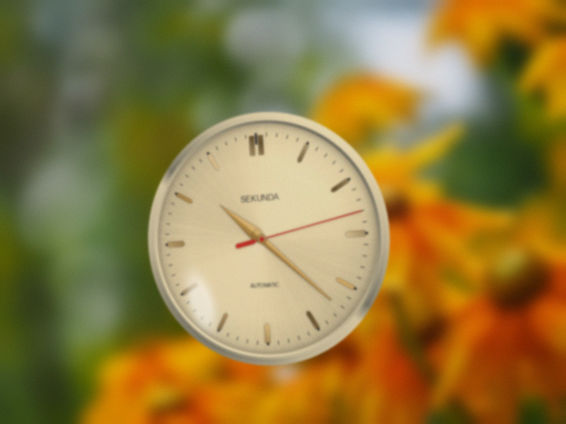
10:22:13
